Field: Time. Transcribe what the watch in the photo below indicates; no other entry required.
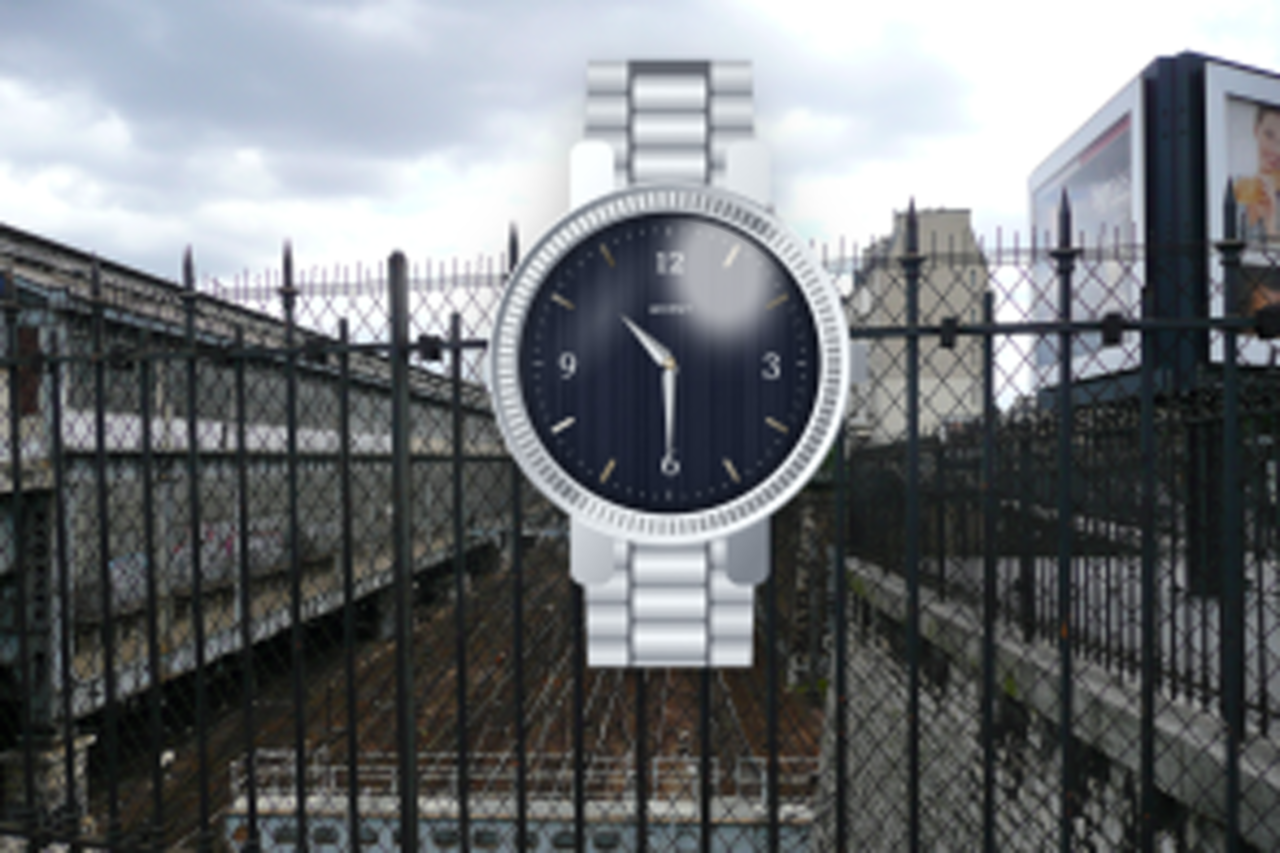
10:30
